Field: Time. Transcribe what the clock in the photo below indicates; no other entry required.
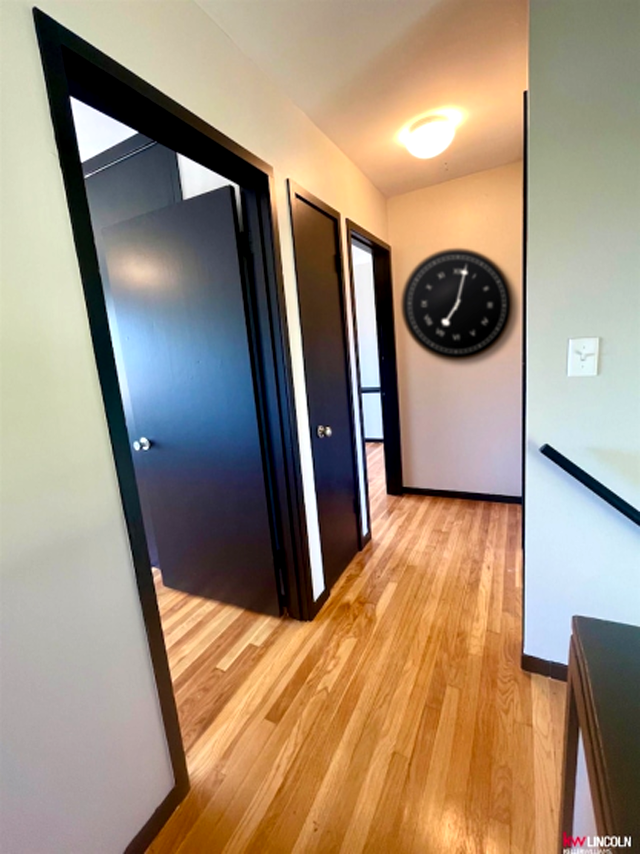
7:02
